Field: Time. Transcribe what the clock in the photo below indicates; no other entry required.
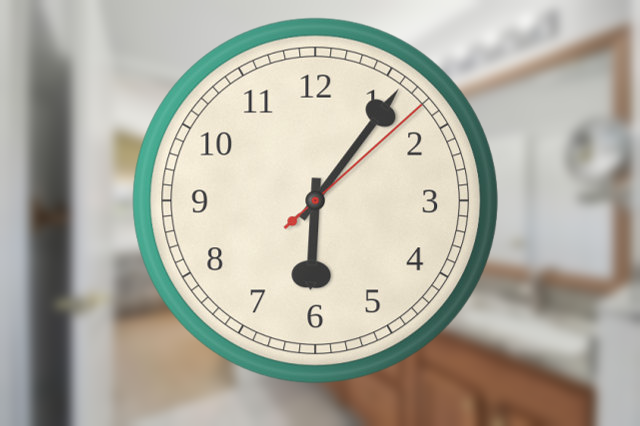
6:06:08
